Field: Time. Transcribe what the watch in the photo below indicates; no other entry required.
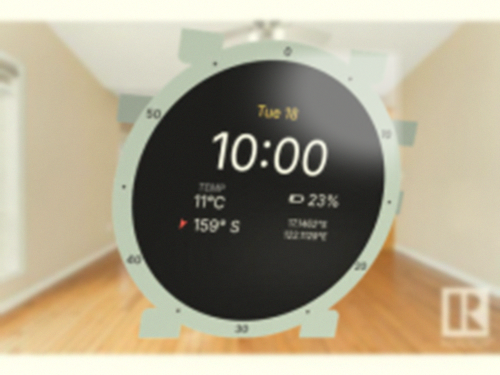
10:00
